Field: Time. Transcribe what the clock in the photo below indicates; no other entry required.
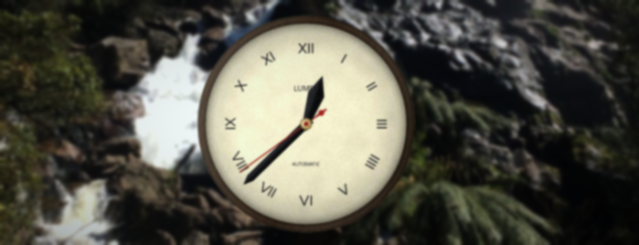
12:37:39
